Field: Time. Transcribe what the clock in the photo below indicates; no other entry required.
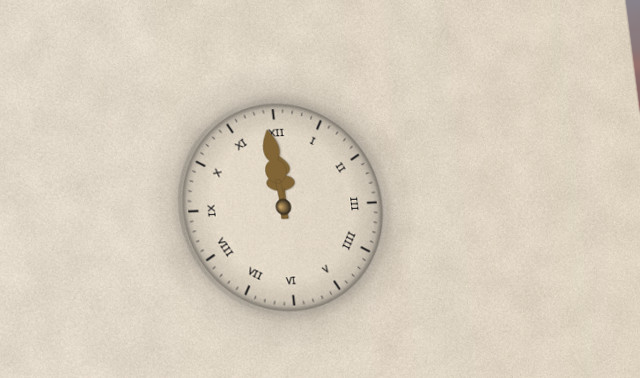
11:59
